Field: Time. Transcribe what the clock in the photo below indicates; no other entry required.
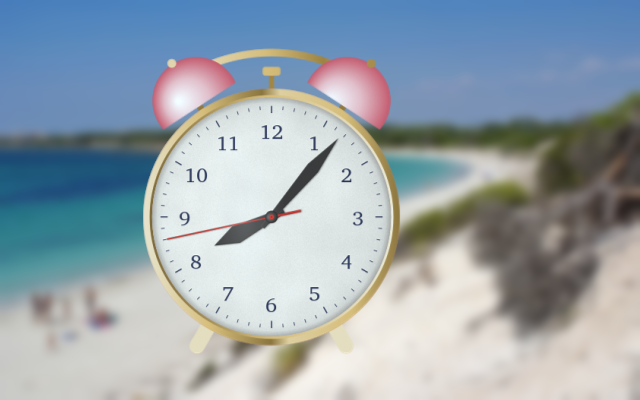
8:06:43
